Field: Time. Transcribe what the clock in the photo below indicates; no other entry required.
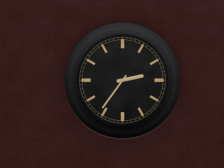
2:36
